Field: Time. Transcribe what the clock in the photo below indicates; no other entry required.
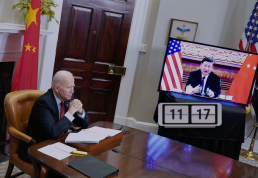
11:17
